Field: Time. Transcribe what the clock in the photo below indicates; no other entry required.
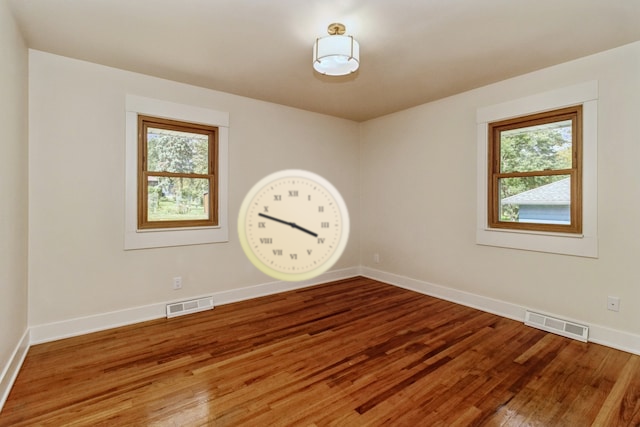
3:48
